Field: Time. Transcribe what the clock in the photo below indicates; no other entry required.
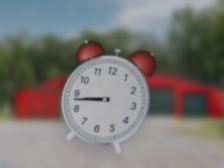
8:43
